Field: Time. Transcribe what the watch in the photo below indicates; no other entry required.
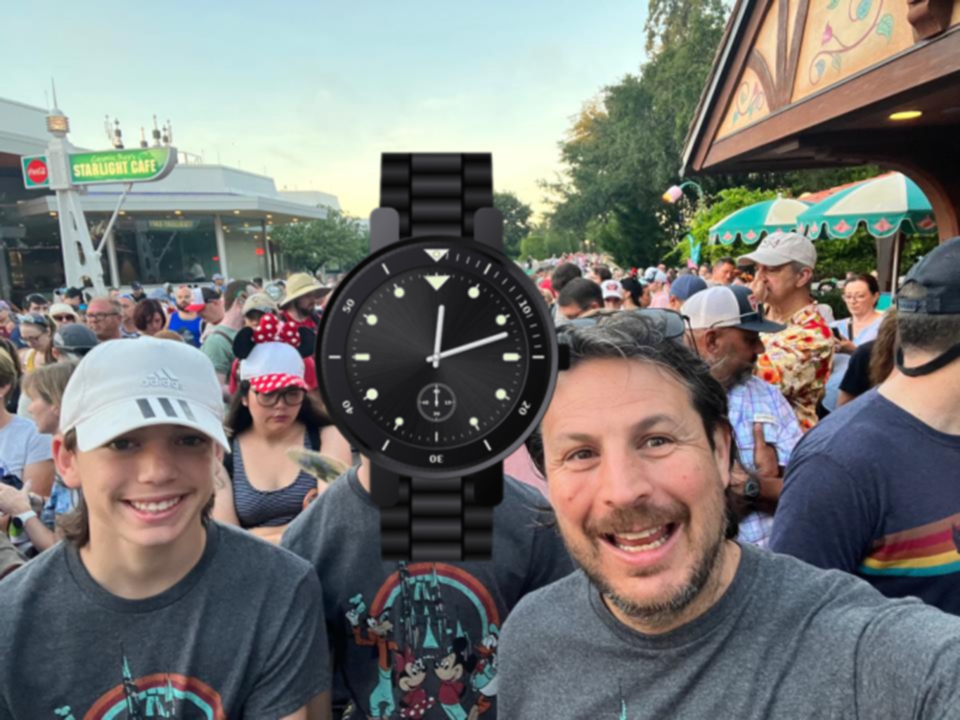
12:12
